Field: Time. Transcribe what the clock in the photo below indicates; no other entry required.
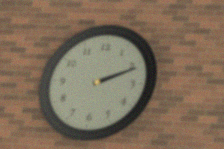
2:11
